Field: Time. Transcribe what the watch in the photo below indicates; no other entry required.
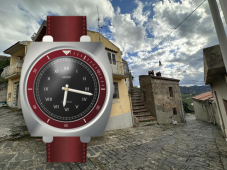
6:17
